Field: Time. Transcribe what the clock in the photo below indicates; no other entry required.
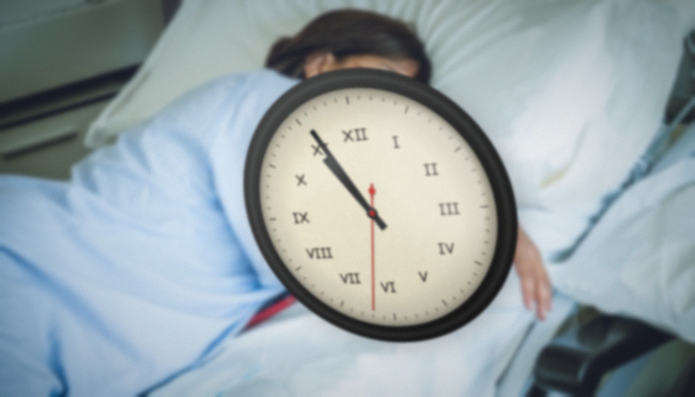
10:55:32
